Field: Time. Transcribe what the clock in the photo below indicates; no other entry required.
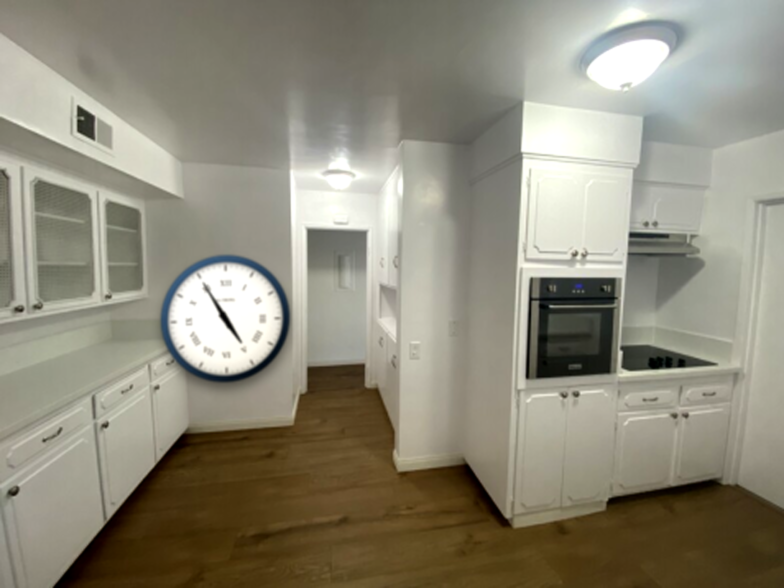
4:55
